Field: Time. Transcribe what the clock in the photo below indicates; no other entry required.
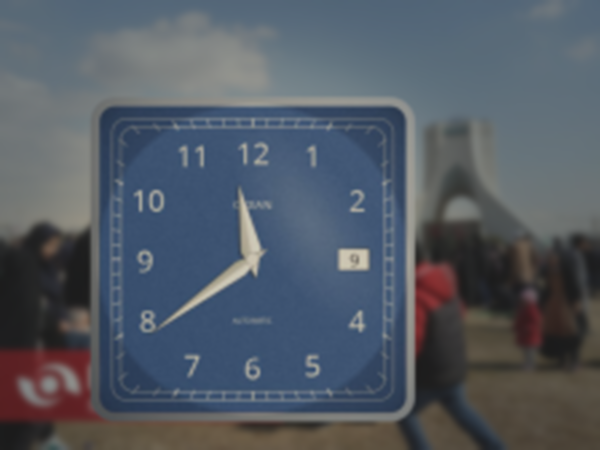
11:39
